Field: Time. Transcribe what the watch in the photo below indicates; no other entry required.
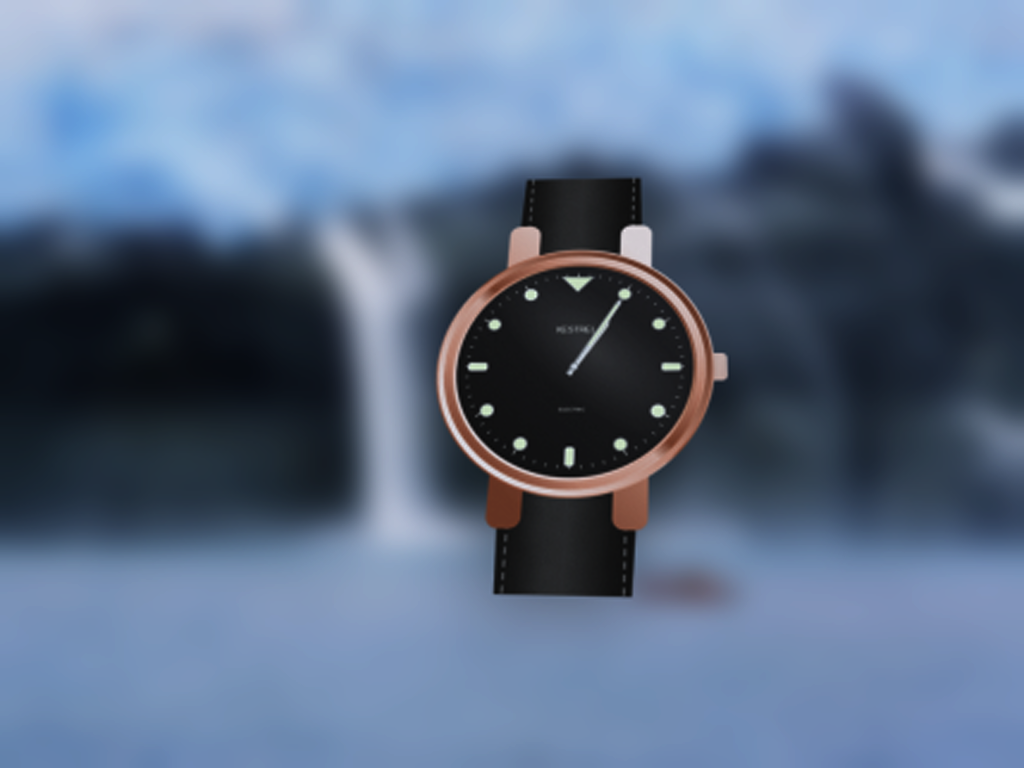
1:05
